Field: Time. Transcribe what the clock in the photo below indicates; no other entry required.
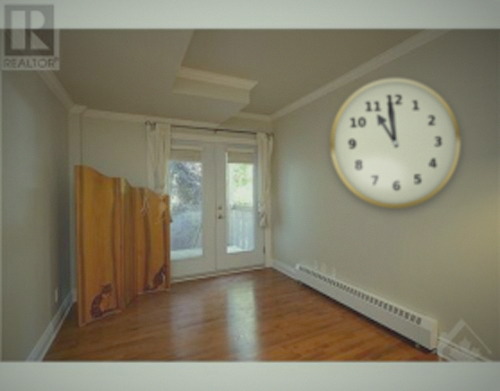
10:59
